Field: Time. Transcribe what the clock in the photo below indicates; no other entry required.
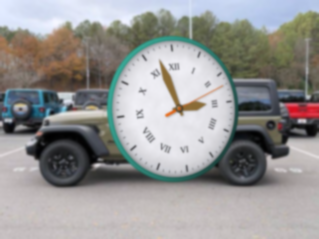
2:57:12
